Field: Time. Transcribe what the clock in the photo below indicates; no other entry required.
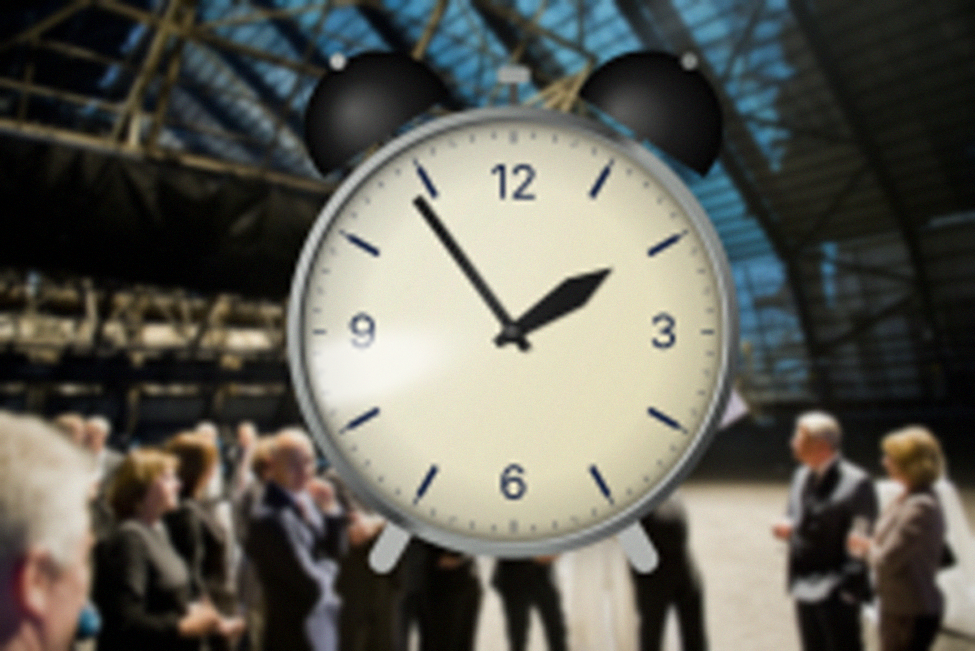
1:54
